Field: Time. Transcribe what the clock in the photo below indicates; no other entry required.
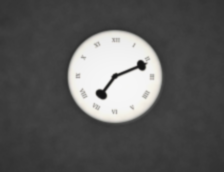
7:11
